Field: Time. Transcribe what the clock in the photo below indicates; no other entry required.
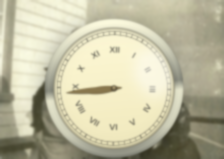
8:44
